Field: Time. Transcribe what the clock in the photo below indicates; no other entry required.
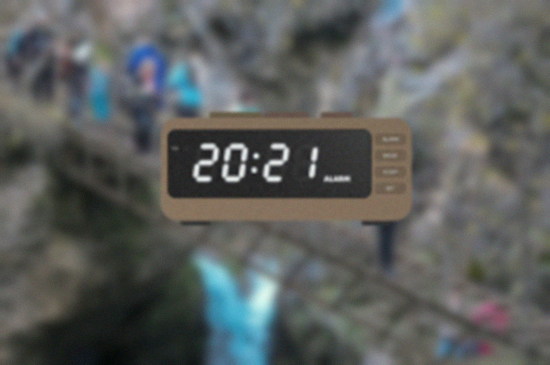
20:21
